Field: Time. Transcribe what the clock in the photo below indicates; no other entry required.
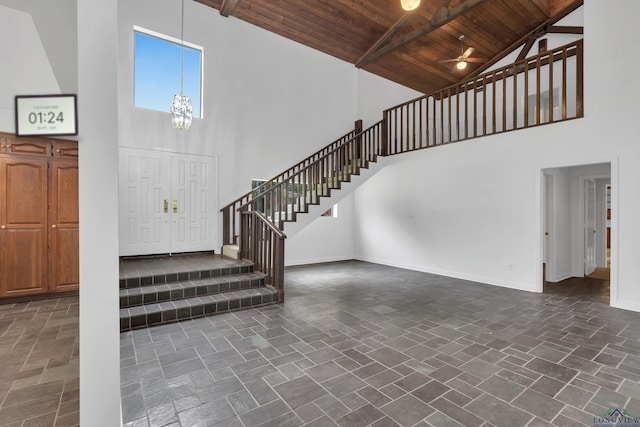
1:24
